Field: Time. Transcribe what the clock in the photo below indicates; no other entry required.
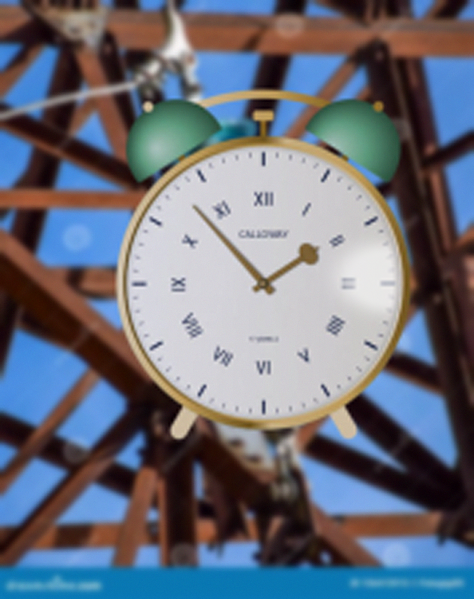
1:53
